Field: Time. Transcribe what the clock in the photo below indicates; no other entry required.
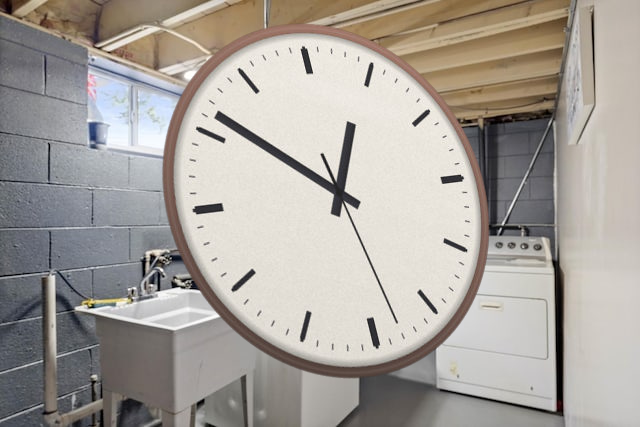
12:51:28
